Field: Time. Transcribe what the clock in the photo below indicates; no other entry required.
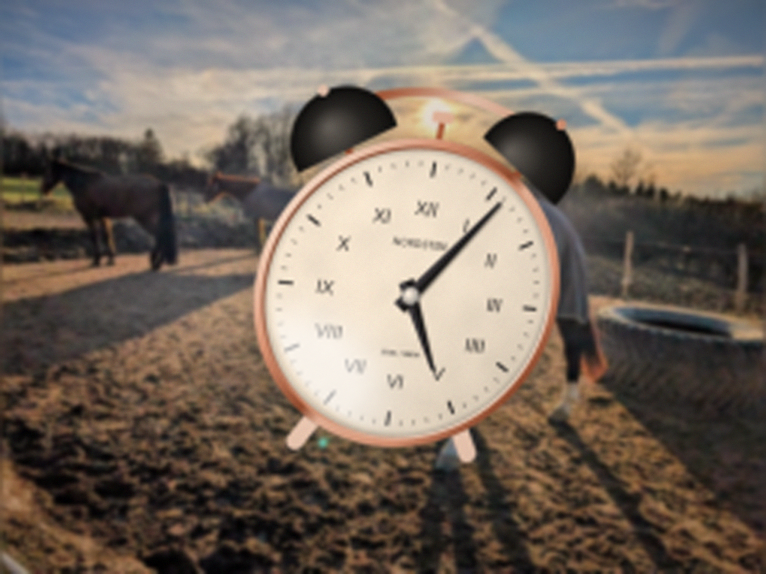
5:06
